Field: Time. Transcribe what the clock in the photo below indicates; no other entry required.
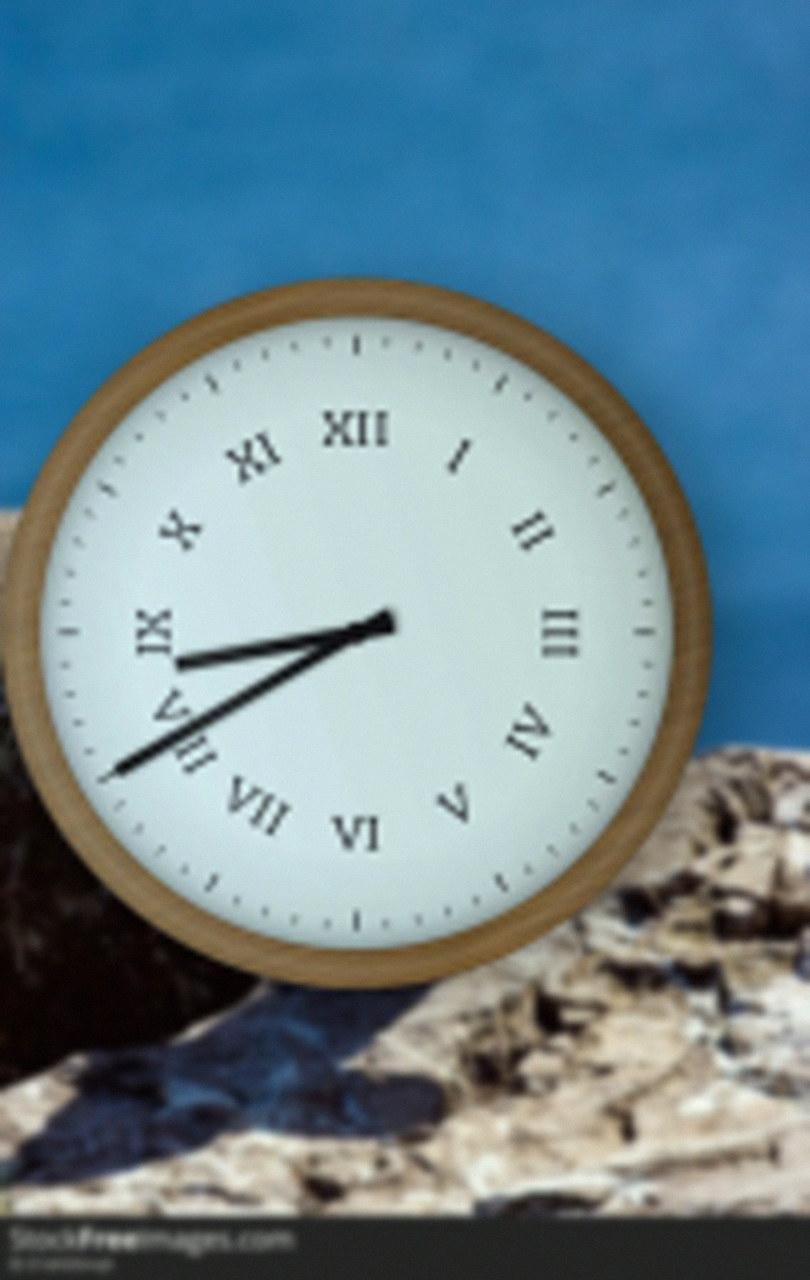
8:40
